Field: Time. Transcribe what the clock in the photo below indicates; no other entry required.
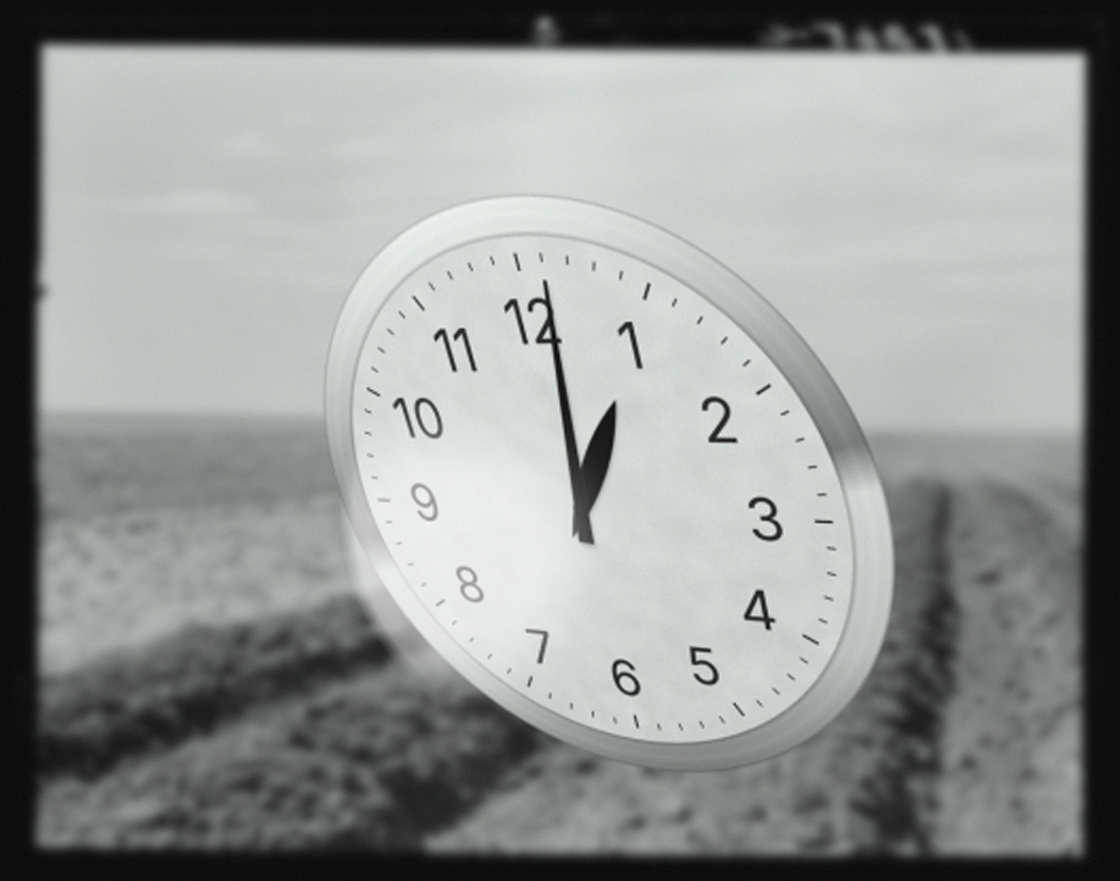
1:01
